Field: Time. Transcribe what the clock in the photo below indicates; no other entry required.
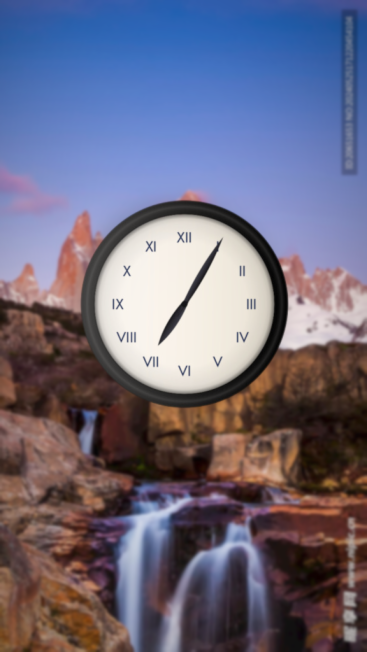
7:05
